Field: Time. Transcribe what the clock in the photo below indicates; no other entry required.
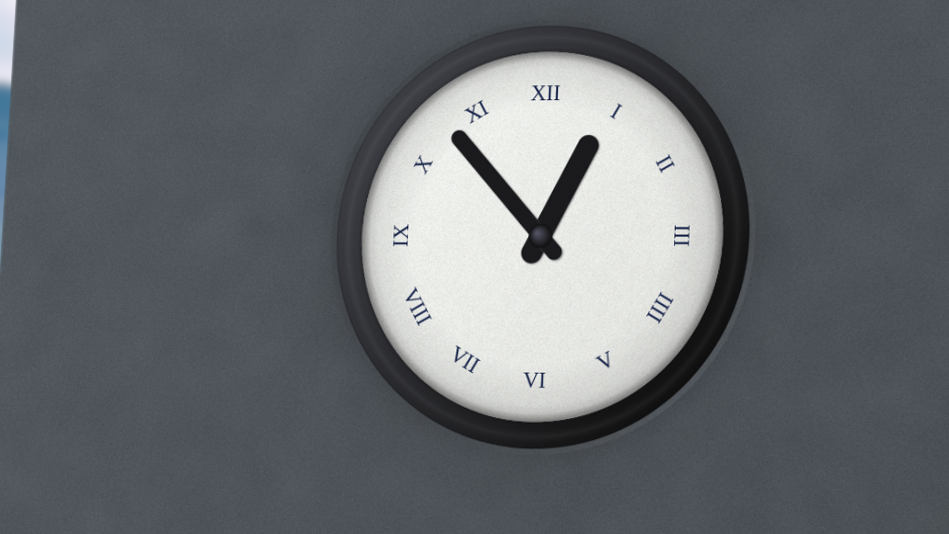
12:53
